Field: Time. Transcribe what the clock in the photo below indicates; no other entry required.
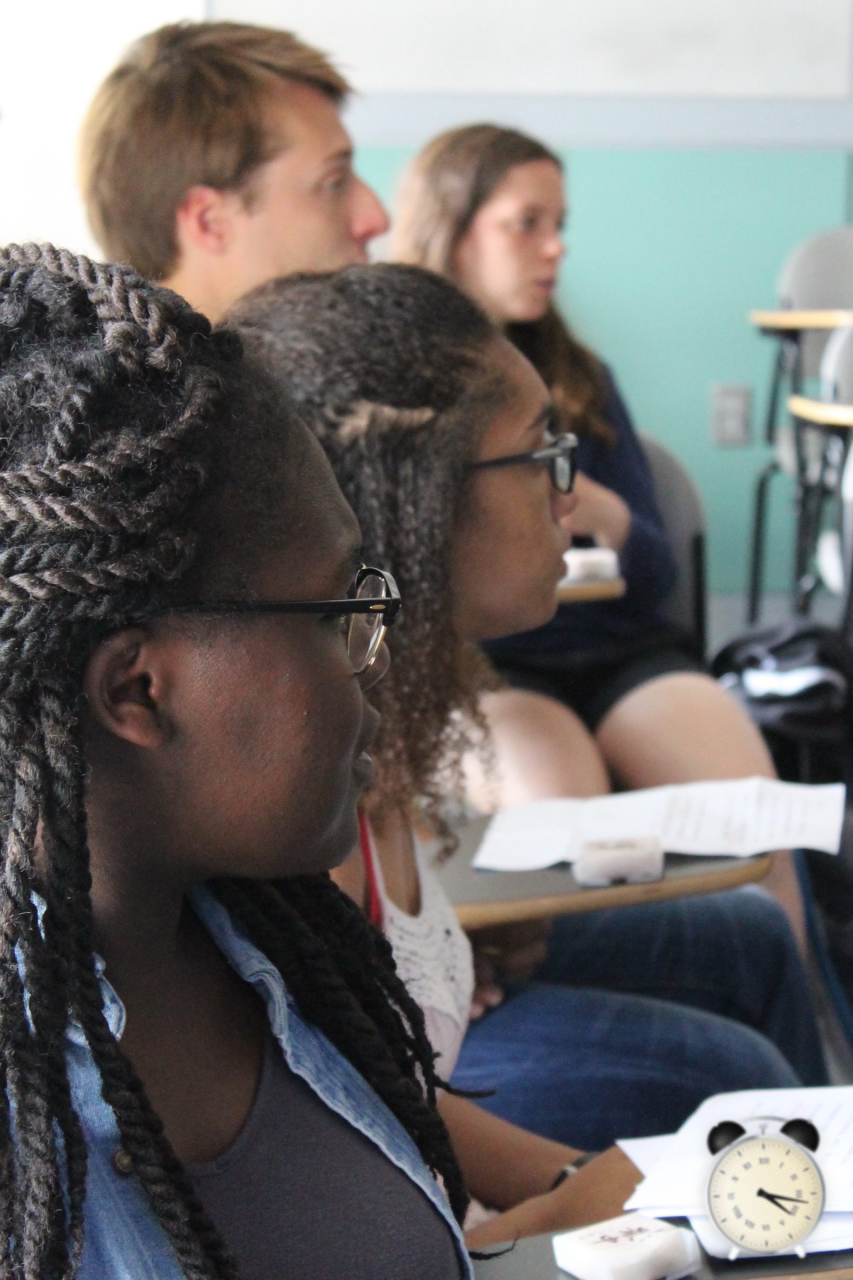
4:17
